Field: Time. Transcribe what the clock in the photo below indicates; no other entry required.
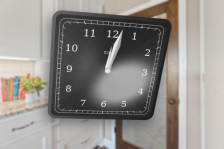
12:02
